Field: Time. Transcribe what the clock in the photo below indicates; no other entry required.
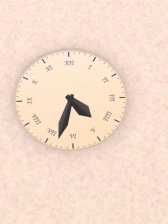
4:33
